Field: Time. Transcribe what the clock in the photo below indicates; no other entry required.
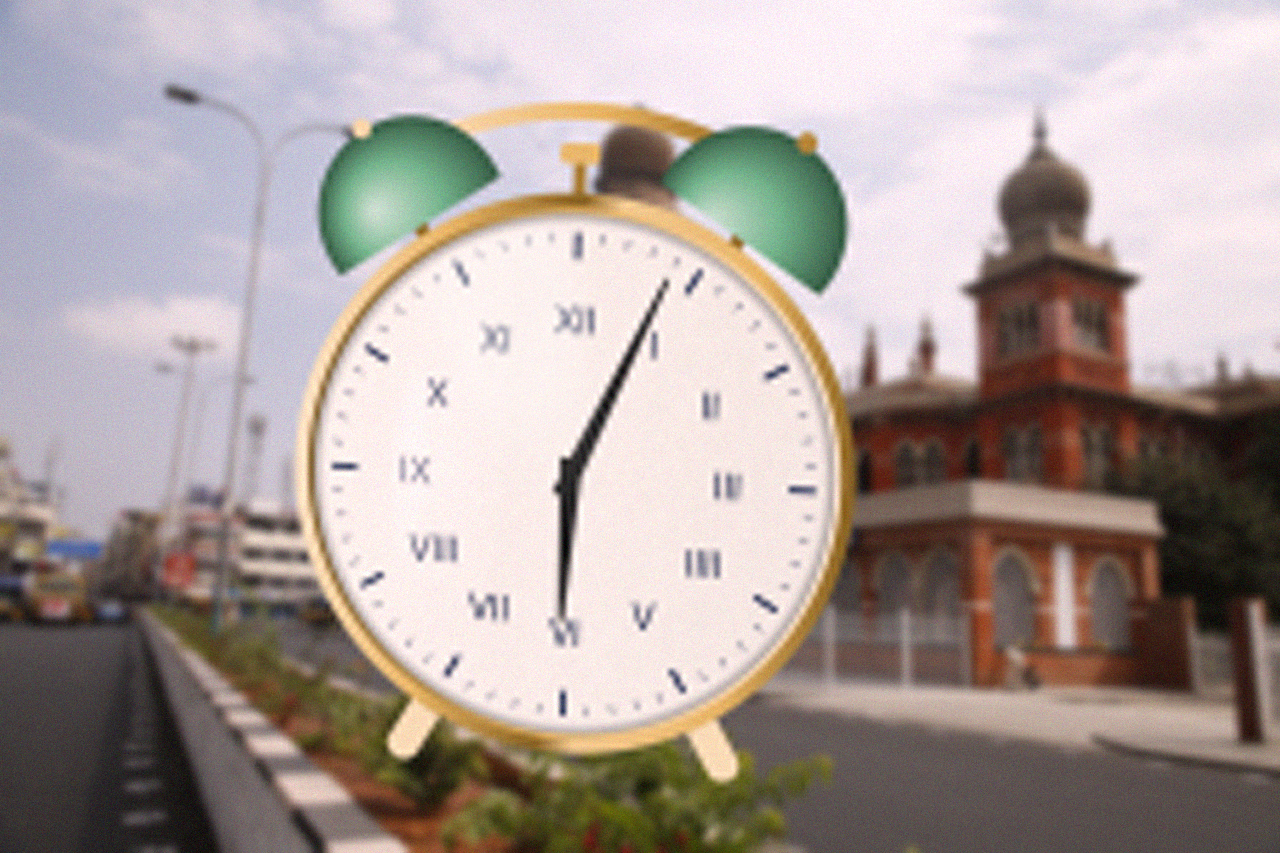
6:04
